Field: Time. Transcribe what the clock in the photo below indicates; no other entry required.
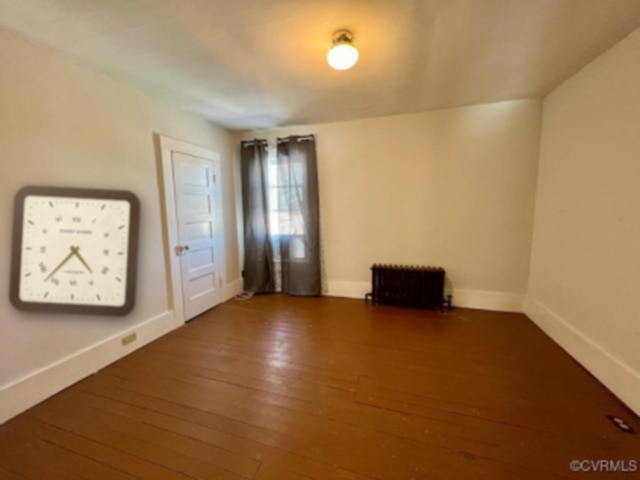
4:37
